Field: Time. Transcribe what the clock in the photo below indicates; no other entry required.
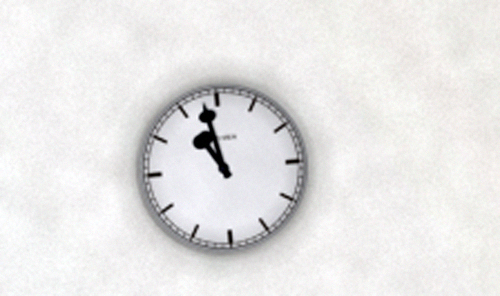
10:58
